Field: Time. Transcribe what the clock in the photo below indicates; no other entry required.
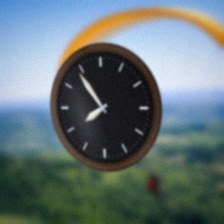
7:54
